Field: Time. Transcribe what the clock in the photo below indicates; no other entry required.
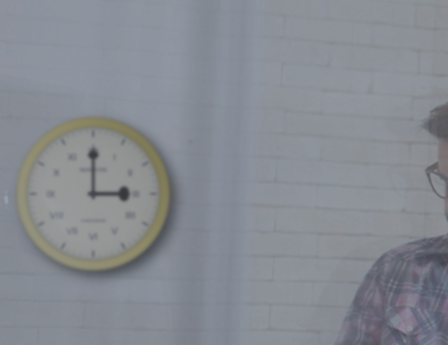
3:00
